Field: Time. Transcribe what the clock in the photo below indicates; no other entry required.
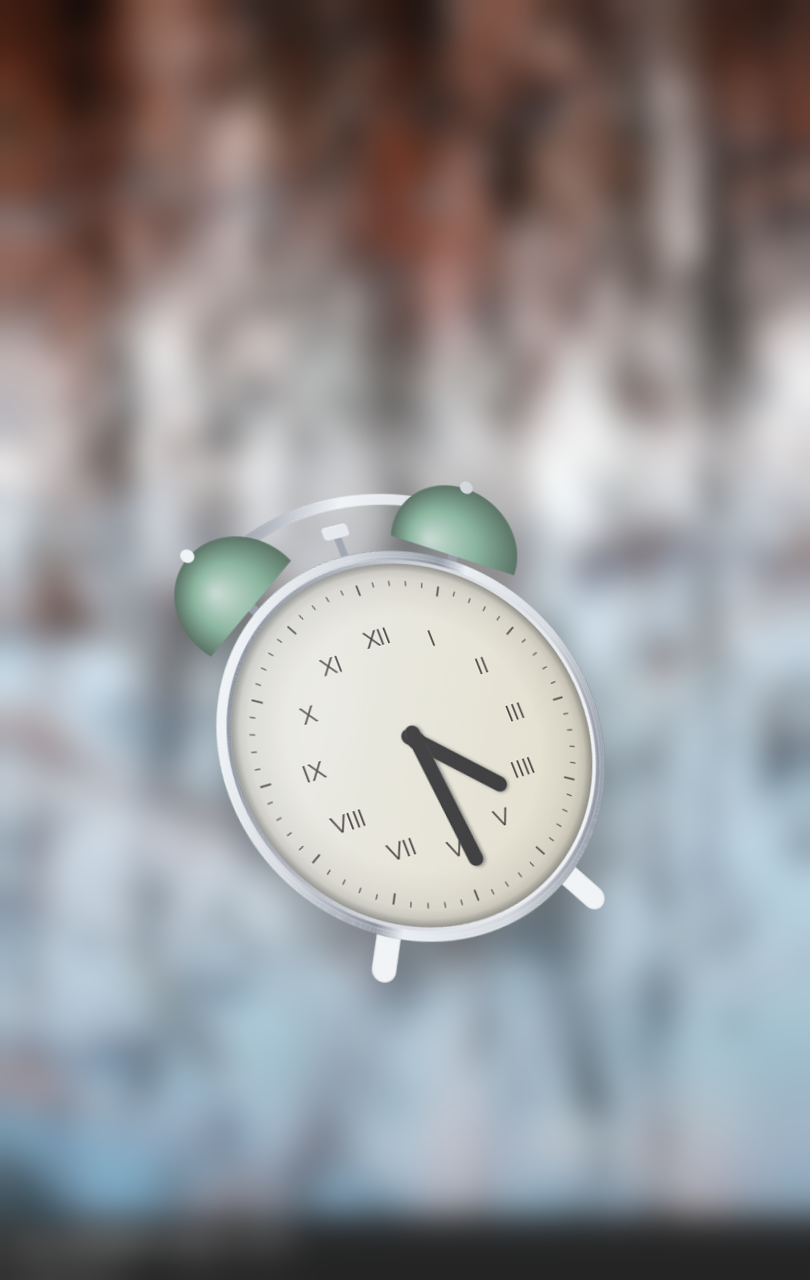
4:29
